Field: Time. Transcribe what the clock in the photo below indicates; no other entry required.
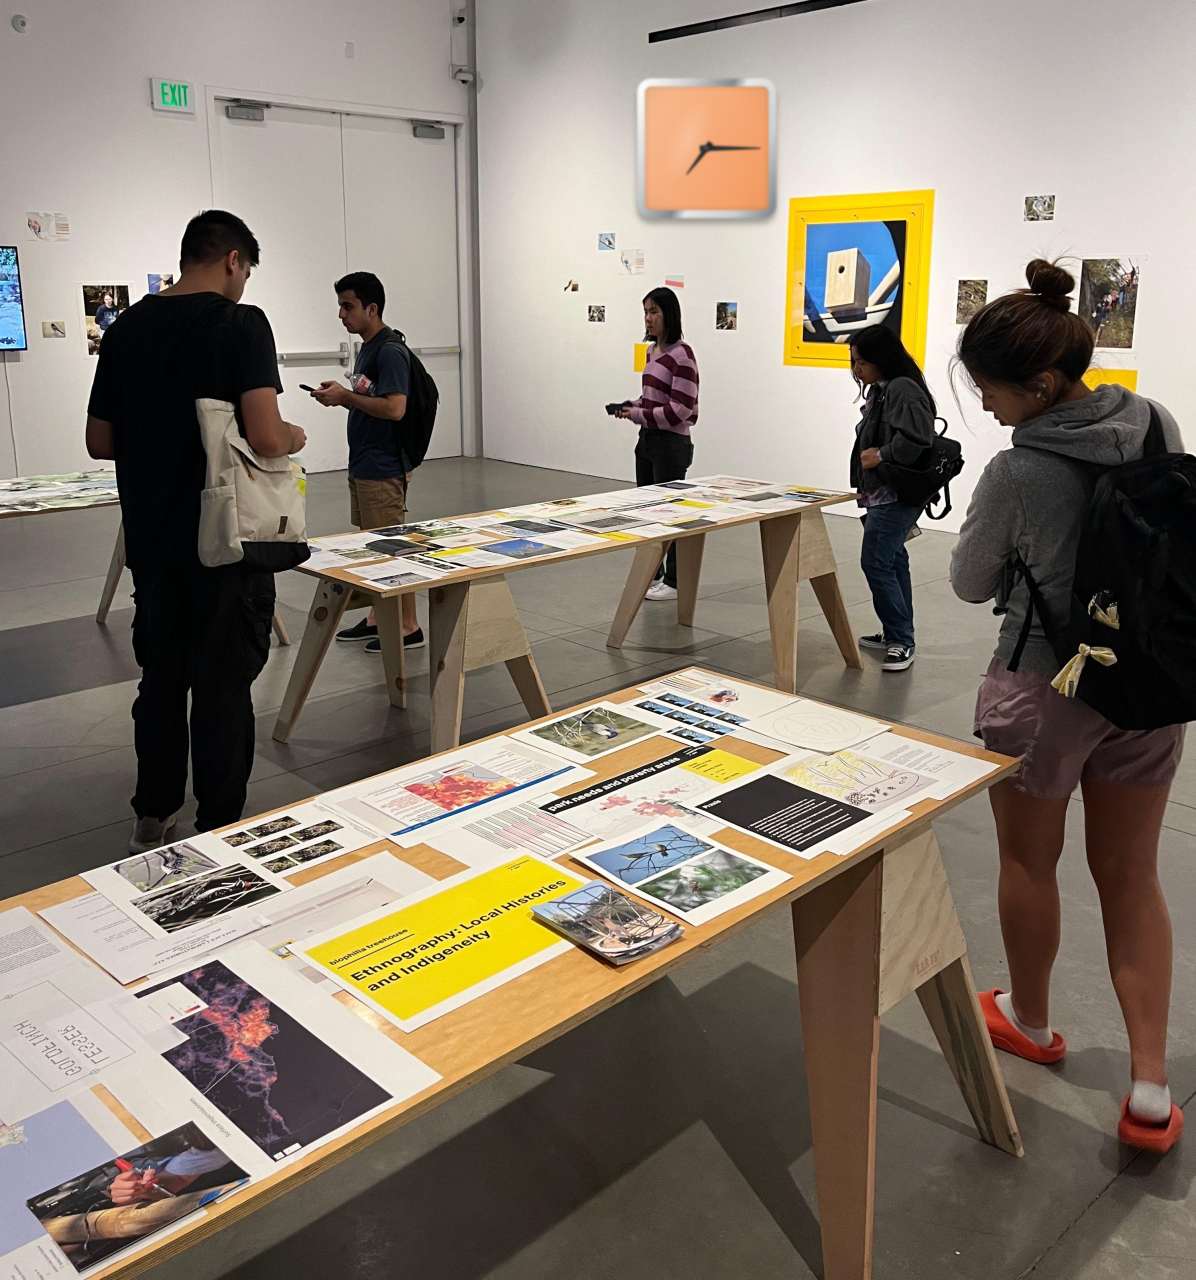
7:15
